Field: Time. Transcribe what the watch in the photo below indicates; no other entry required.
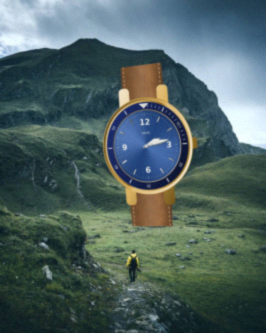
2:13
